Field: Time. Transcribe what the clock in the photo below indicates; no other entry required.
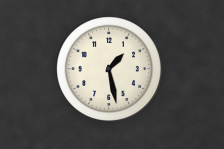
1:28
